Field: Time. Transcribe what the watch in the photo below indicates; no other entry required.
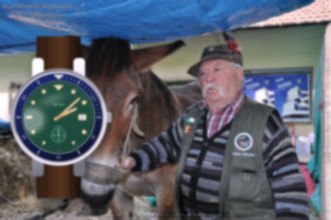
2:08
